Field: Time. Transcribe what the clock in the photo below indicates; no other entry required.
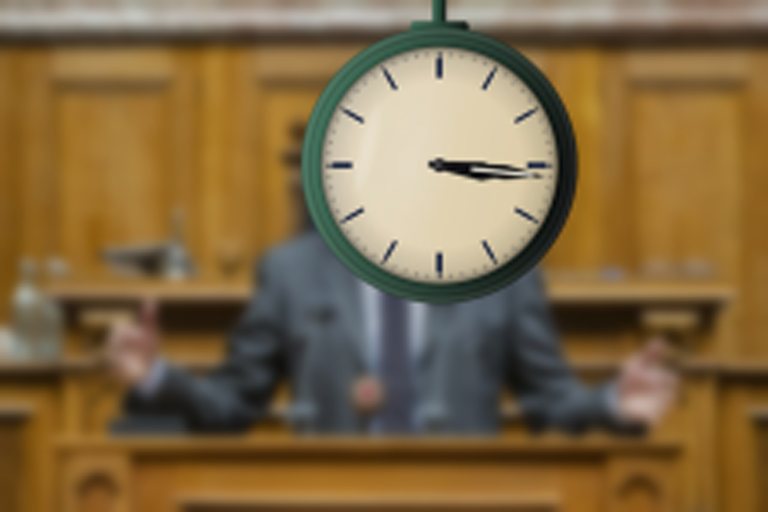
3:16
